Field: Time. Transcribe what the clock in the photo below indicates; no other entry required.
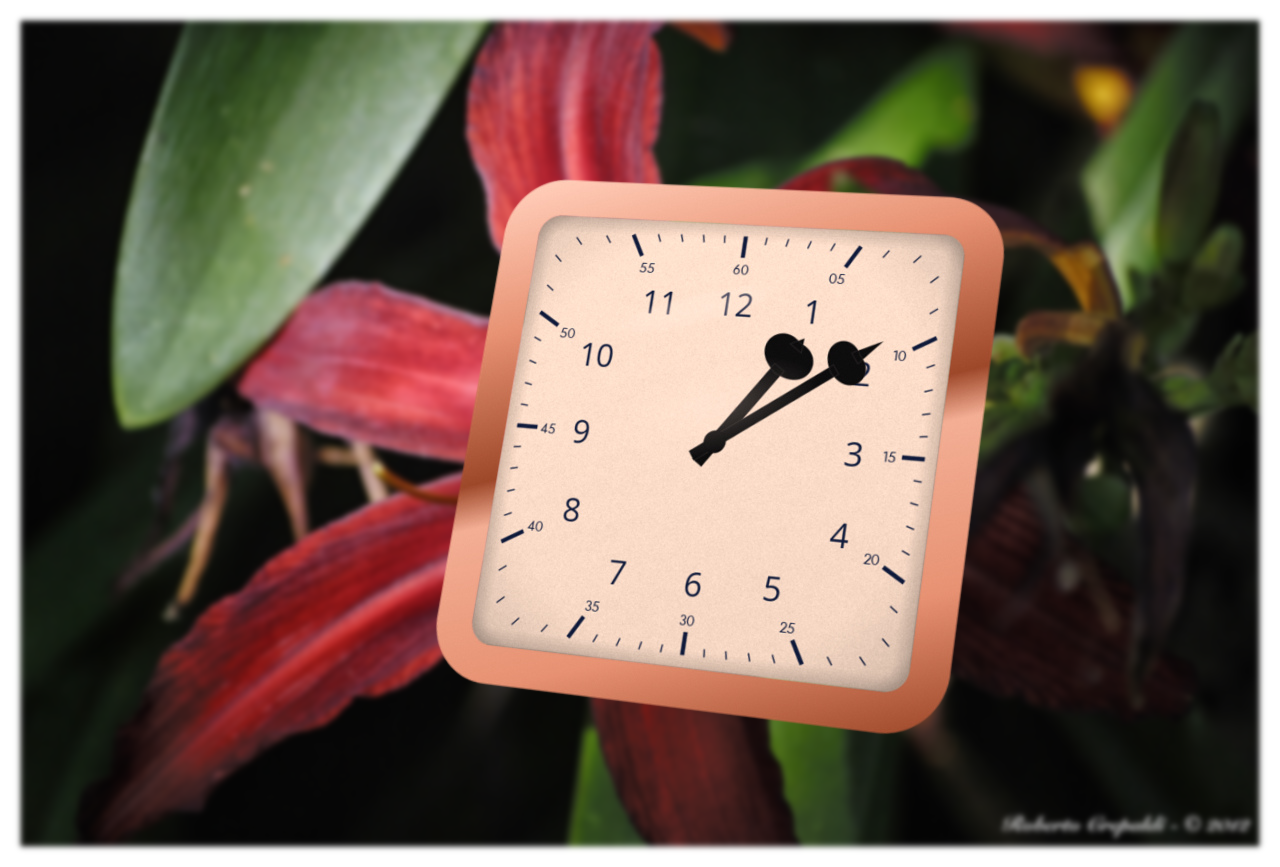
1:09
